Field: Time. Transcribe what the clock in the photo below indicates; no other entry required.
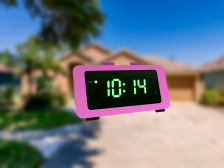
10:14
